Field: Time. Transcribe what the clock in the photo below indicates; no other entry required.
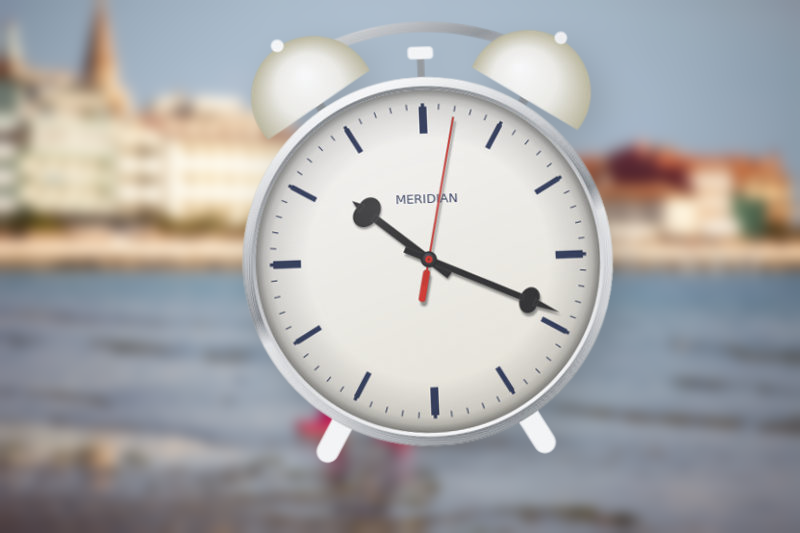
10:19:02
